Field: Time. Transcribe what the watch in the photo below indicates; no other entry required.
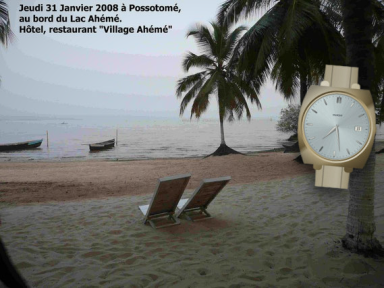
7:28
